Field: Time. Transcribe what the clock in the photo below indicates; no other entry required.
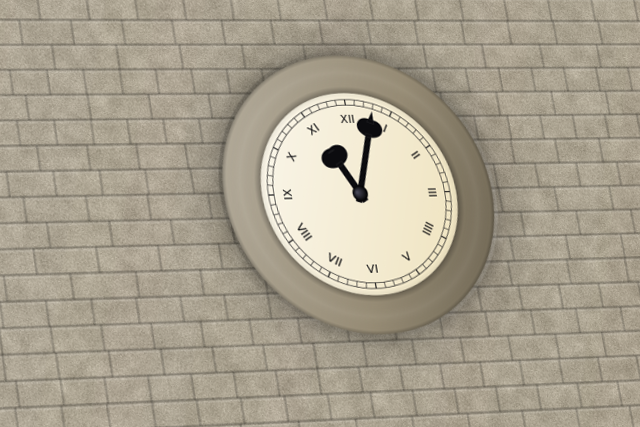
11:03
